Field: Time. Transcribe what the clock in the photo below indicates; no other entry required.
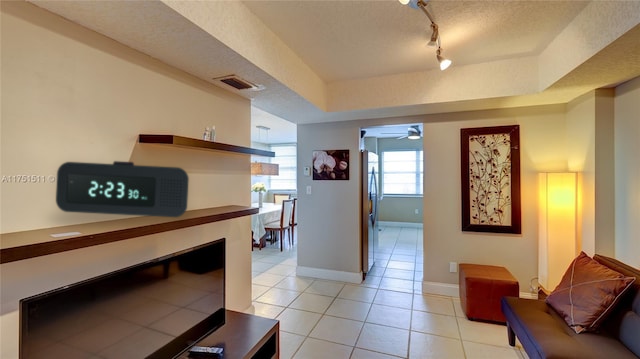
2:23
